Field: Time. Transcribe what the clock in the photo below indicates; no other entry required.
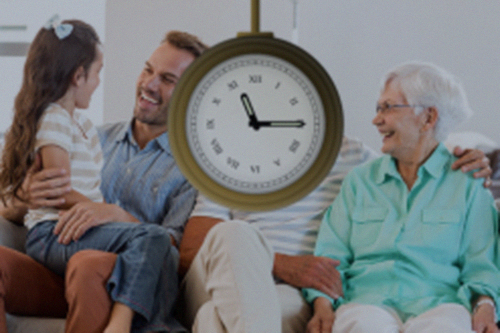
11:15
